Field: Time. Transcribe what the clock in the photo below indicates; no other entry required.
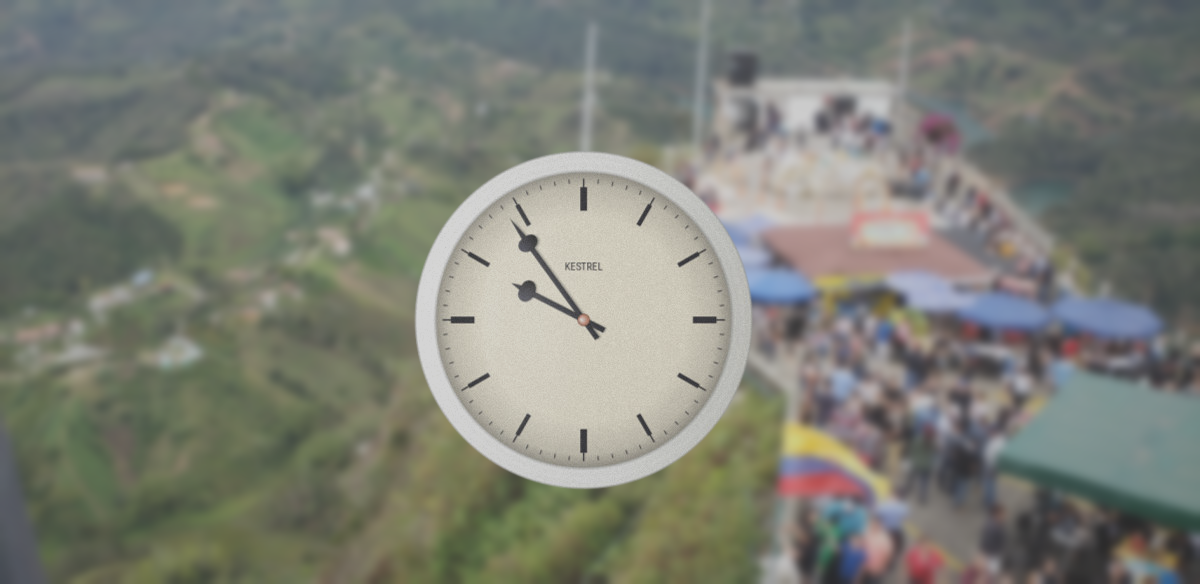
9:54
